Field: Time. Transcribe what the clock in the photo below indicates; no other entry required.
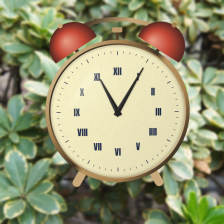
11:05
